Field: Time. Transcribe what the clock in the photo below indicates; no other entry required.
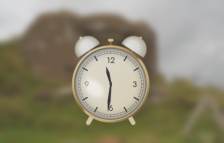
11:31
